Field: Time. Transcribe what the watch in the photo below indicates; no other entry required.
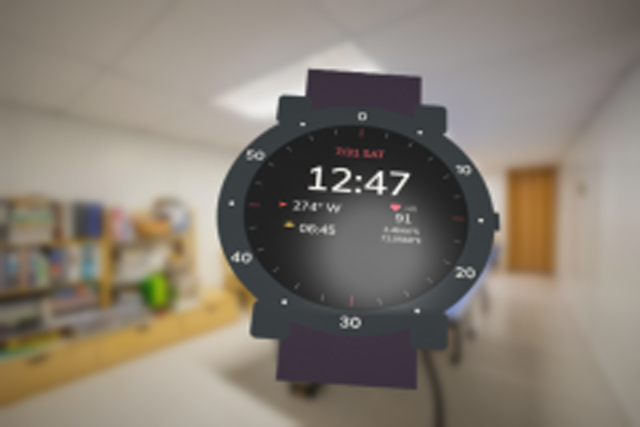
12:47
